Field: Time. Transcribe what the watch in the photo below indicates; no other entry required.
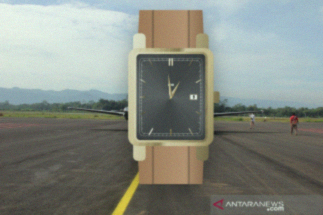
12:59
